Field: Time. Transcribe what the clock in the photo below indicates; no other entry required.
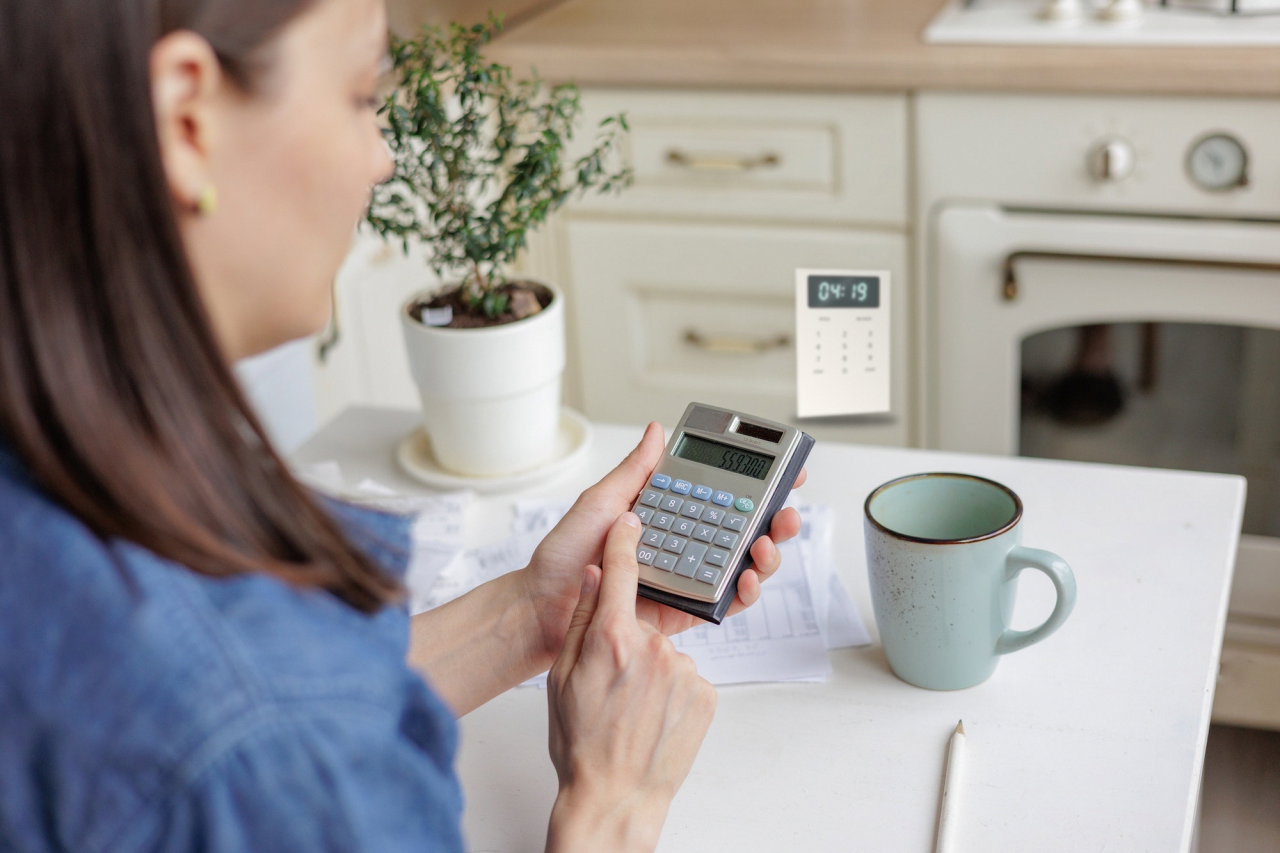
4:19
